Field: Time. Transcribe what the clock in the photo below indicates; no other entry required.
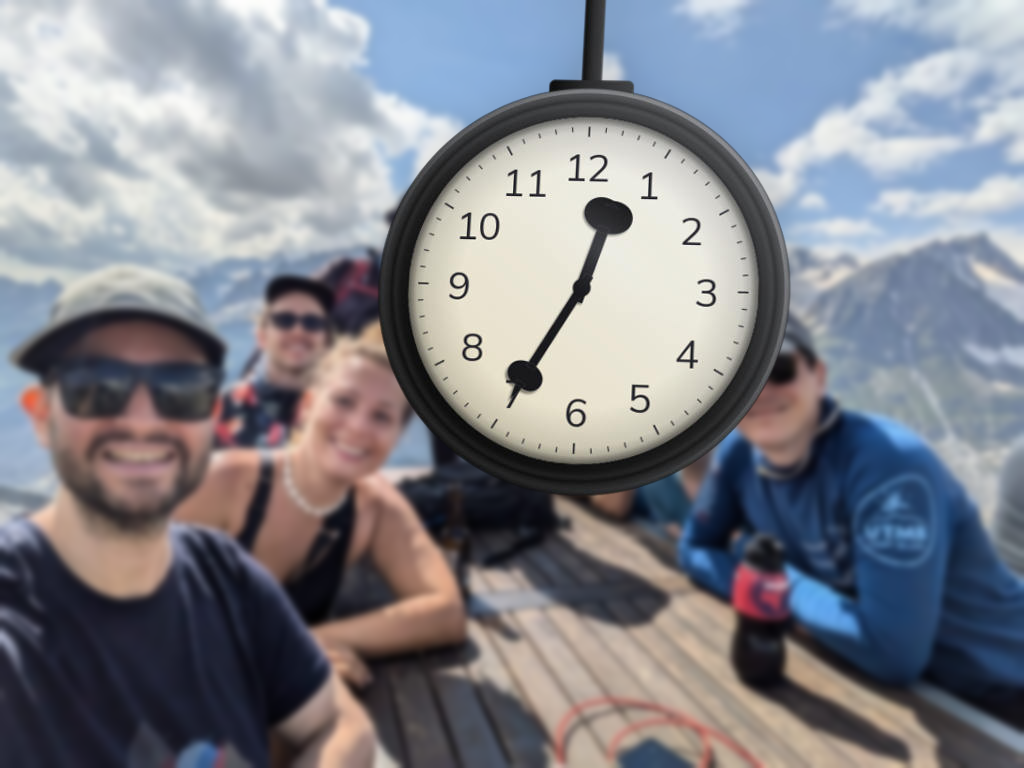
12:35
